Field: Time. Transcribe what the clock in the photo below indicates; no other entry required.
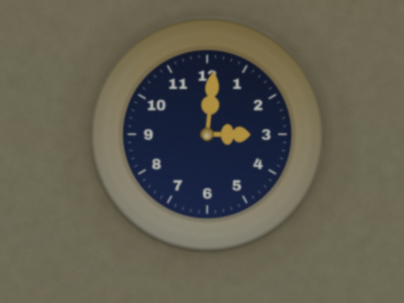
3:01
